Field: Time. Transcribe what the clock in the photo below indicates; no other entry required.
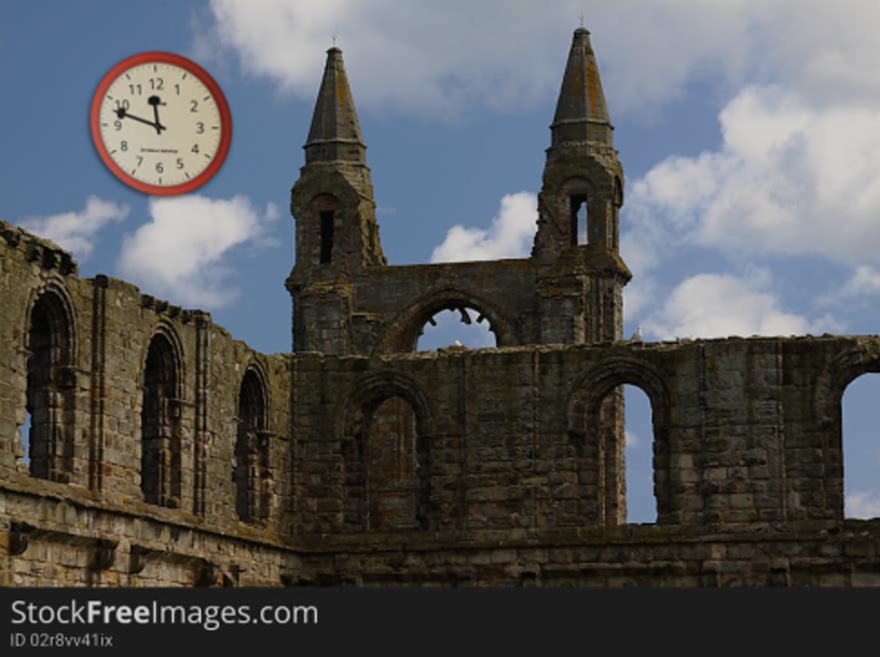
11:48
